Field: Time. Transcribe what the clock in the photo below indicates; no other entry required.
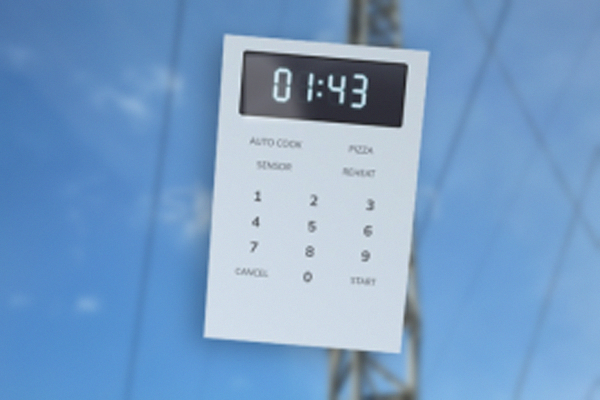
1:43
